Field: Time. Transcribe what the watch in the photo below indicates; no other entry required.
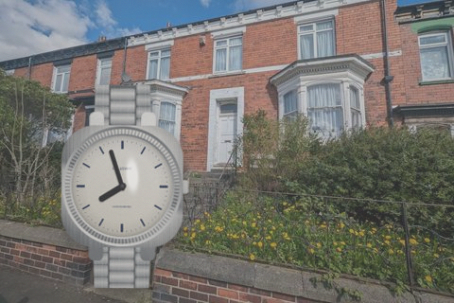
7:57
